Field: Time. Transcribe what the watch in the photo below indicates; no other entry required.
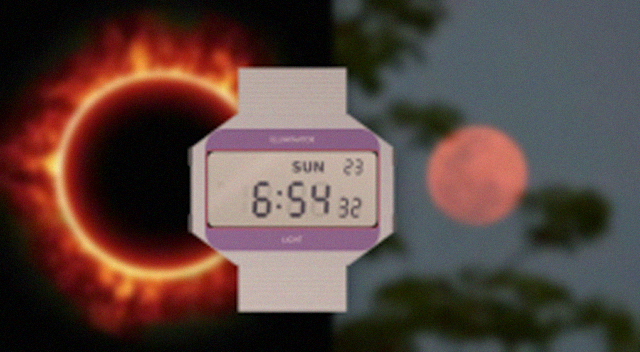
6:54:32
